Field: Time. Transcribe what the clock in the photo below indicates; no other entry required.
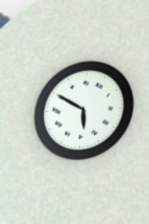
4:45
